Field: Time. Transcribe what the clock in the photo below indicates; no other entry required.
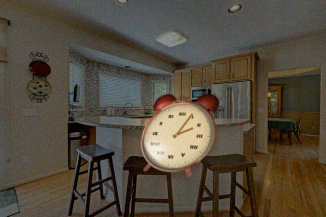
2:04
